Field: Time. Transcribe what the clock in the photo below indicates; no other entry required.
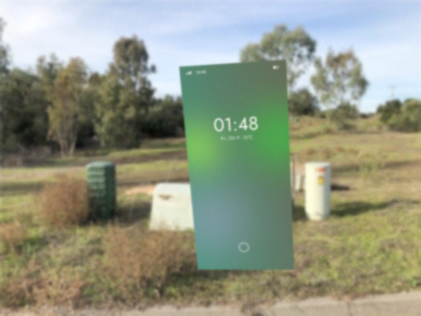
1:48
